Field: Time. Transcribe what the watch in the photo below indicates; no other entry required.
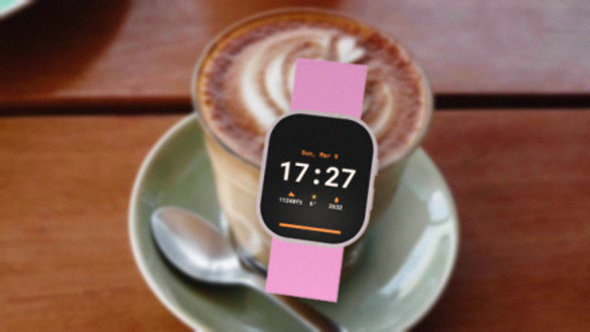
17:27
